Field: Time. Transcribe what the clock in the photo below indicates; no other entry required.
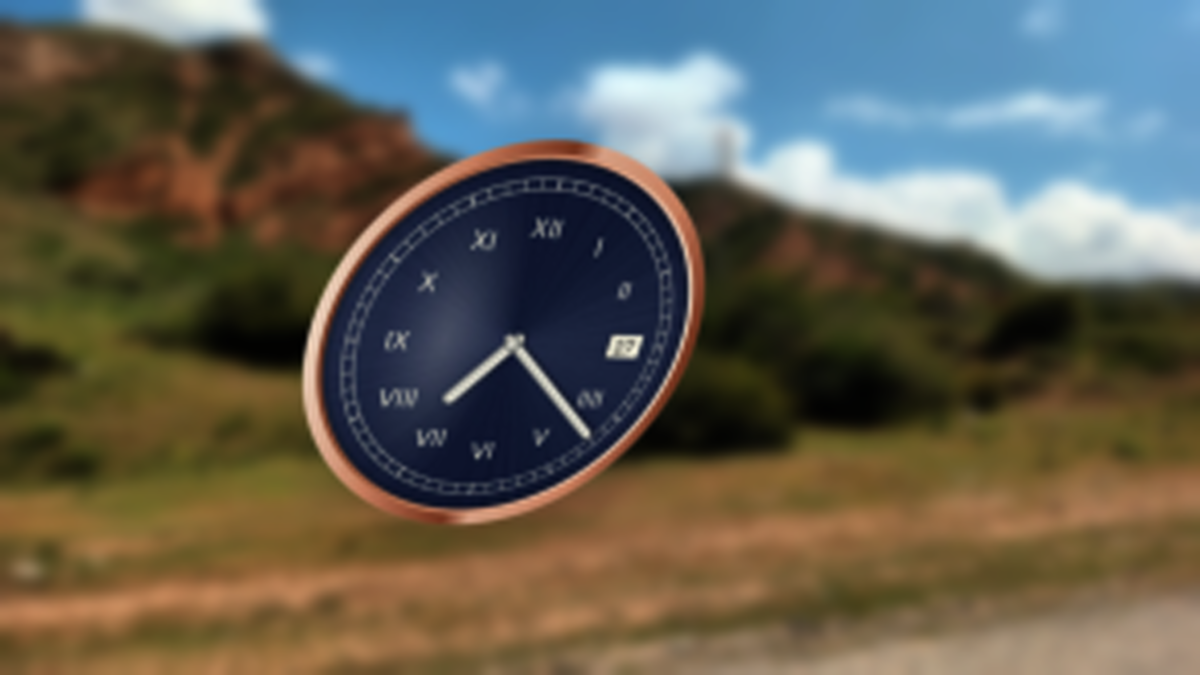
7:22
